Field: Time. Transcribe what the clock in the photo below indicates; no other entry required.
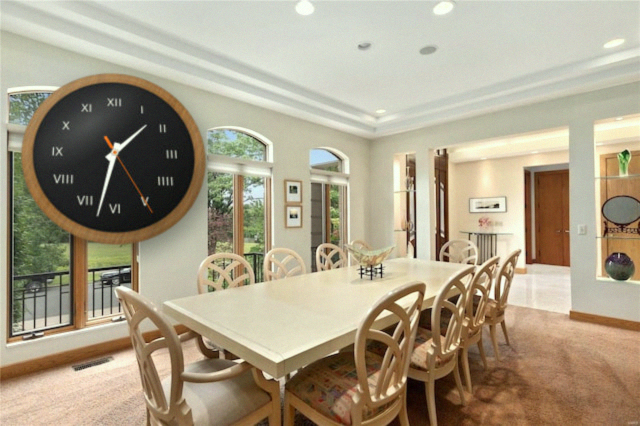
1:32:25
